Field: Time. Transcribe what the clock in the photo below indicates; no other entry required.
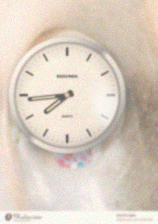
7:44
